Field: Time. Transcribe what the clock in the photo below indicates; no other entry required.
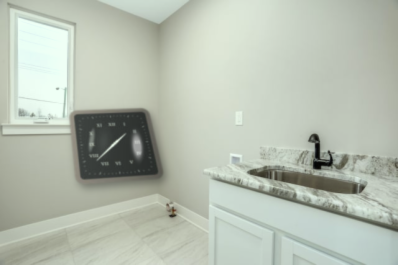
1:38
